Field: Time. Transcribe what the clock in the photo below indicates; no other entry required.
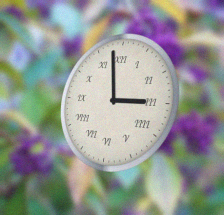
2:58
